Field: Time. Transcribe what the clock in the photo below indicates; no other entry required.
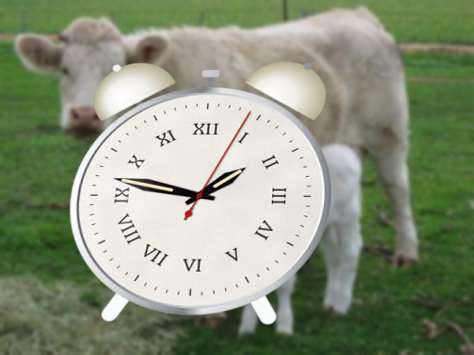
1:47:04
